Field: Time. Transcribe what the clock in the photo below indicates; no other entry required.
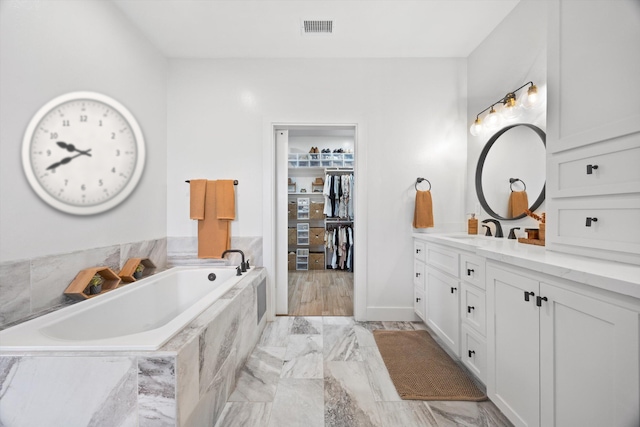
9:41
